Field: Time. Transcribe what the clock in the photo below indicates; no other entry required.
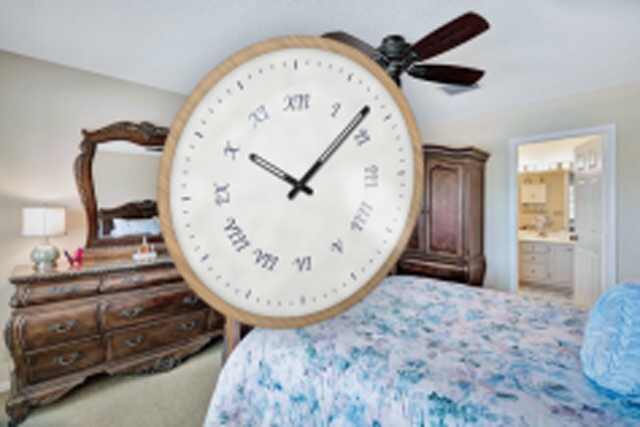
10:08
